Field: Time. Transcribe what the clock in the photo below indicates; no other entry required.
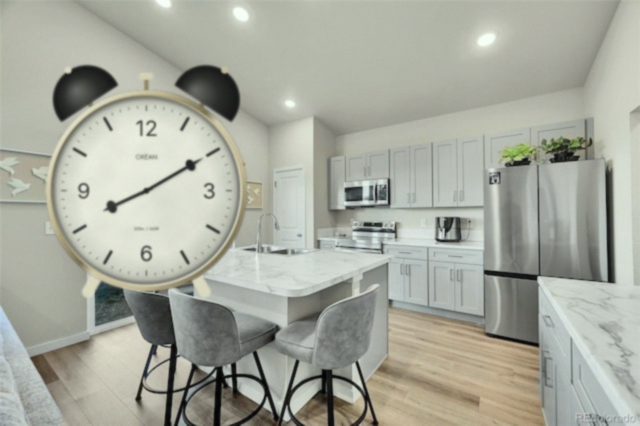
8:10
